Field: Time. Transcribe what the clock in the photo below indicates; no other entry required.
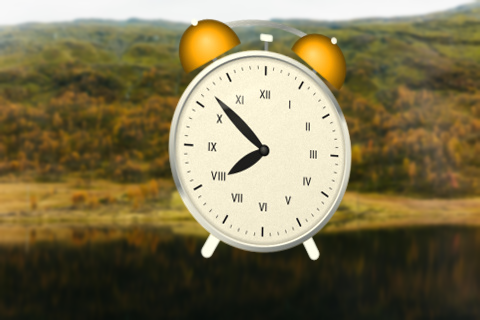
7:52
